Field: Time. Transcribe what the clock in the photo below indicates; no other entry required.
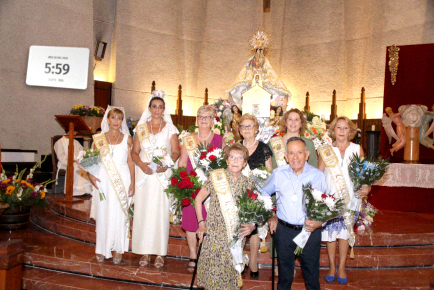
5:59
